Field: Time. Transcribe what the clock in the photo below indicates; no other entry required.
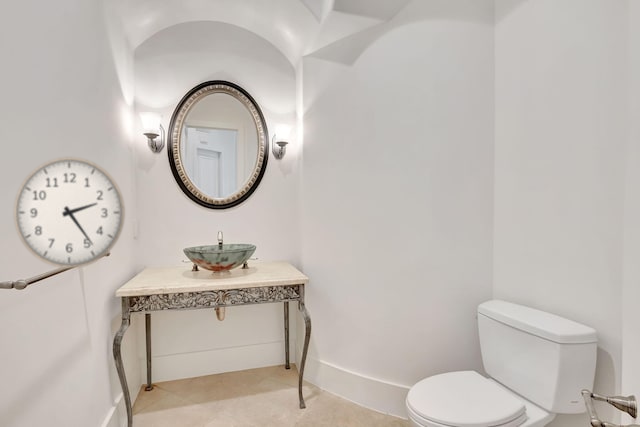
2:24
